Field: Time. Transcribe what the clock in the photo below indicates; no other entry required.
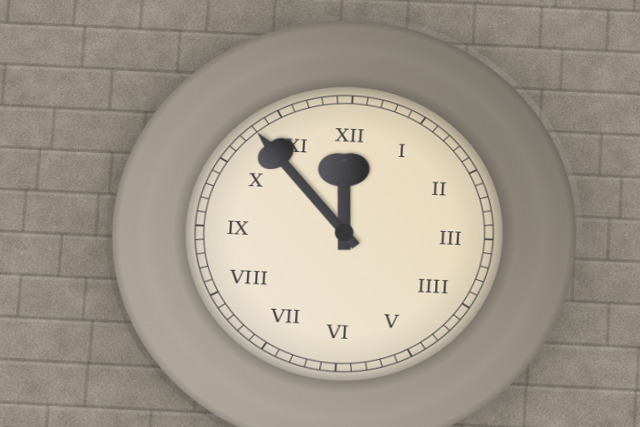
11:53
